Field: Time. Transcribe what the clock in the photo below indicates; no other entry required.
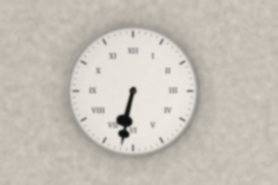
6:32
